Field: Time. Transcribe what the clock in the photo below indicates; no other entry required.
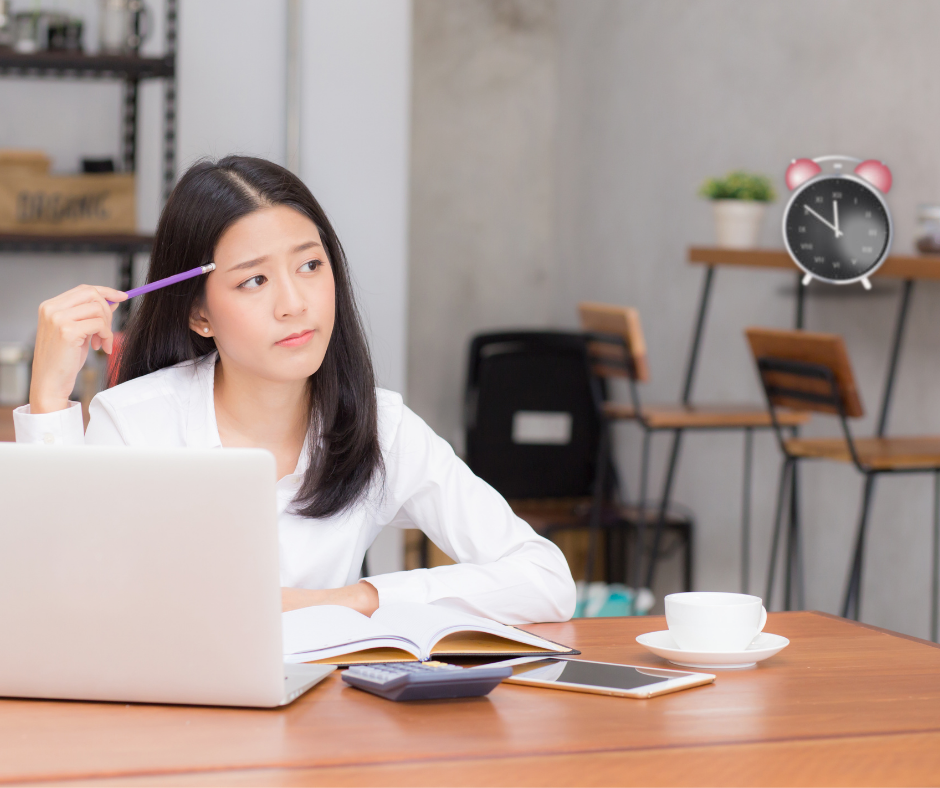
11:51
